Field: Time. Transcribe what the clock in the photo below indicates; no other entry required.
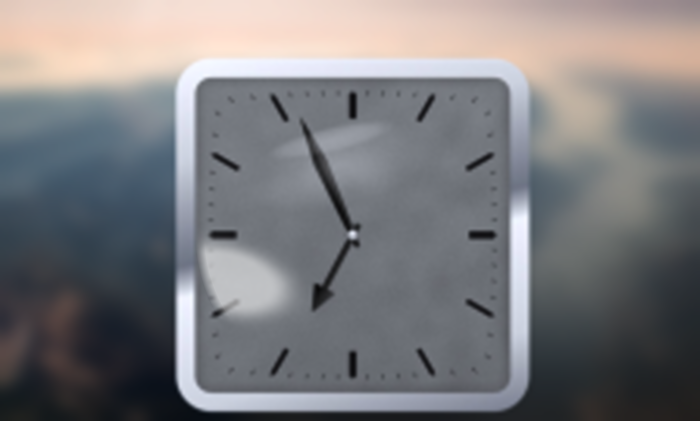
6:56
